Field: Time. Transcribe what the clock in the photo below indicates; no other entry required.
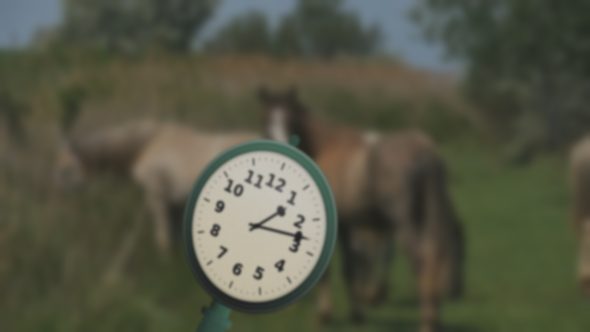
1:13
